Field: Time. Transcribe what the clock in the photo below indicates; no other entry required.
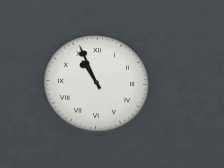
10:56
